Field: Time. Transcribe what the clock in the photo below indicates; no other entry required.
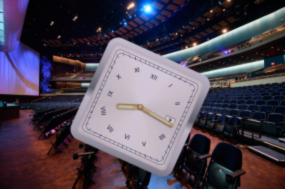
8:16
